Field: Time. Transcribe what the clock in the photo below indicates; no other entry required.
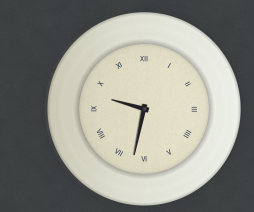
9:32
